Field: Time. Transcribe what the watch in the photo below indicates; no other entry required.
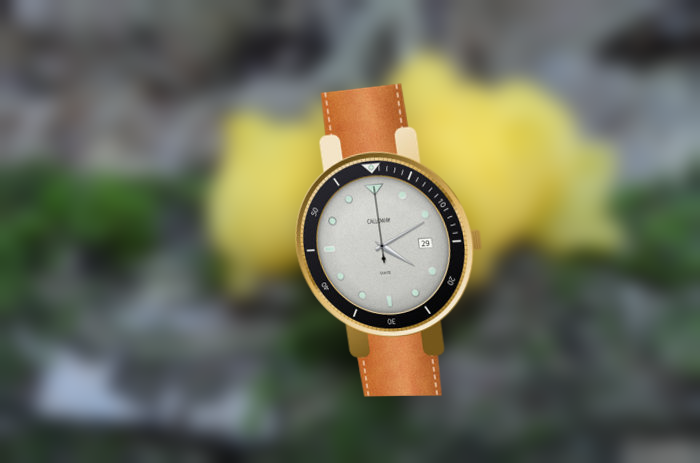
4:11:00
